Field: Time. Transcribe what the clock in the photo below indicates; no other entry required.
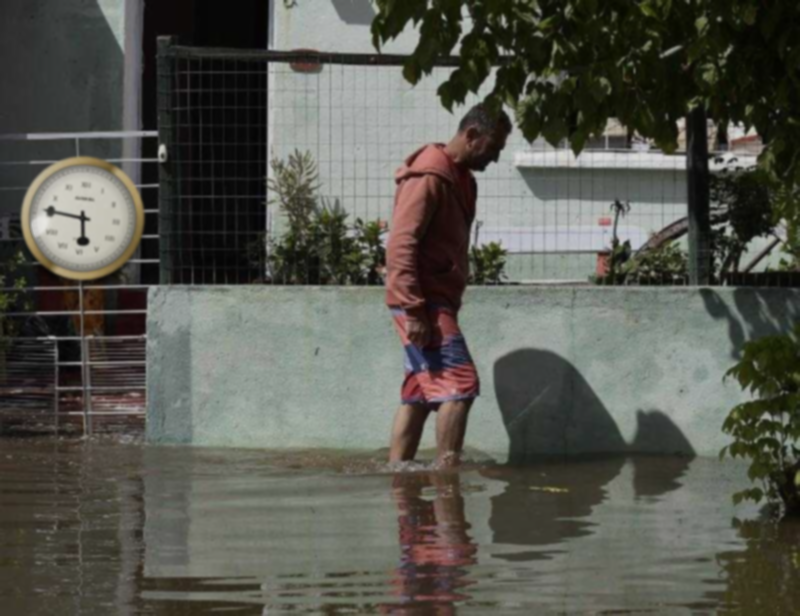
5:46
